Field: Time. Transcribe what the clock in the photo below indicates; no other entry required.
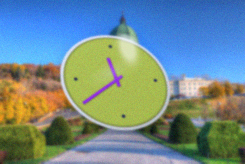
11:39
